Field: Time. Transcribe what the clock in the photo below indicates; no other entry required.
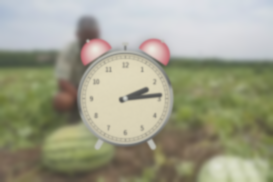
2:14
